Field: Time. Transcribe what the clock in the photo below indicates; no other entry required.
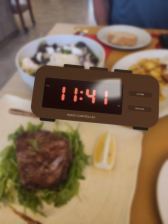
11:41
